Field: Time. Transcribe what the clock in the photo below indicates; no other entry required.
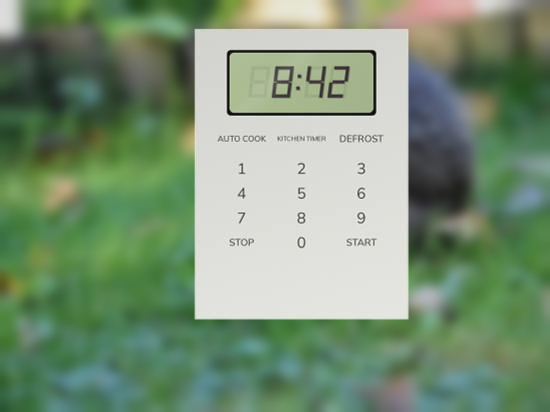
8:42
